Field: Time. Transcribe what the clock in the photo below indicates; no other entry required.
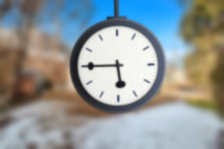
5:45
